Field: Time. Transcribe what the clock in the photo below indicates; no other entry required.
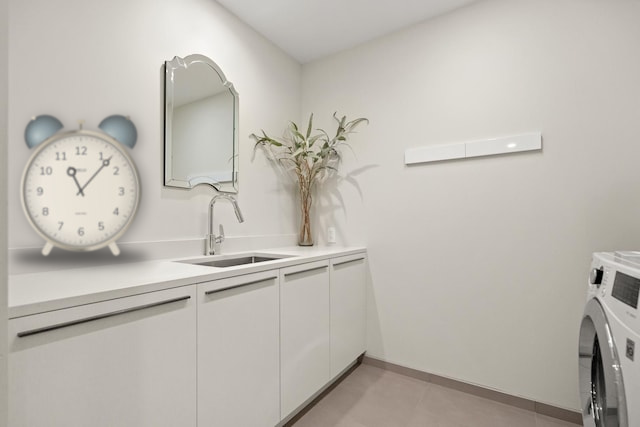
11:07
